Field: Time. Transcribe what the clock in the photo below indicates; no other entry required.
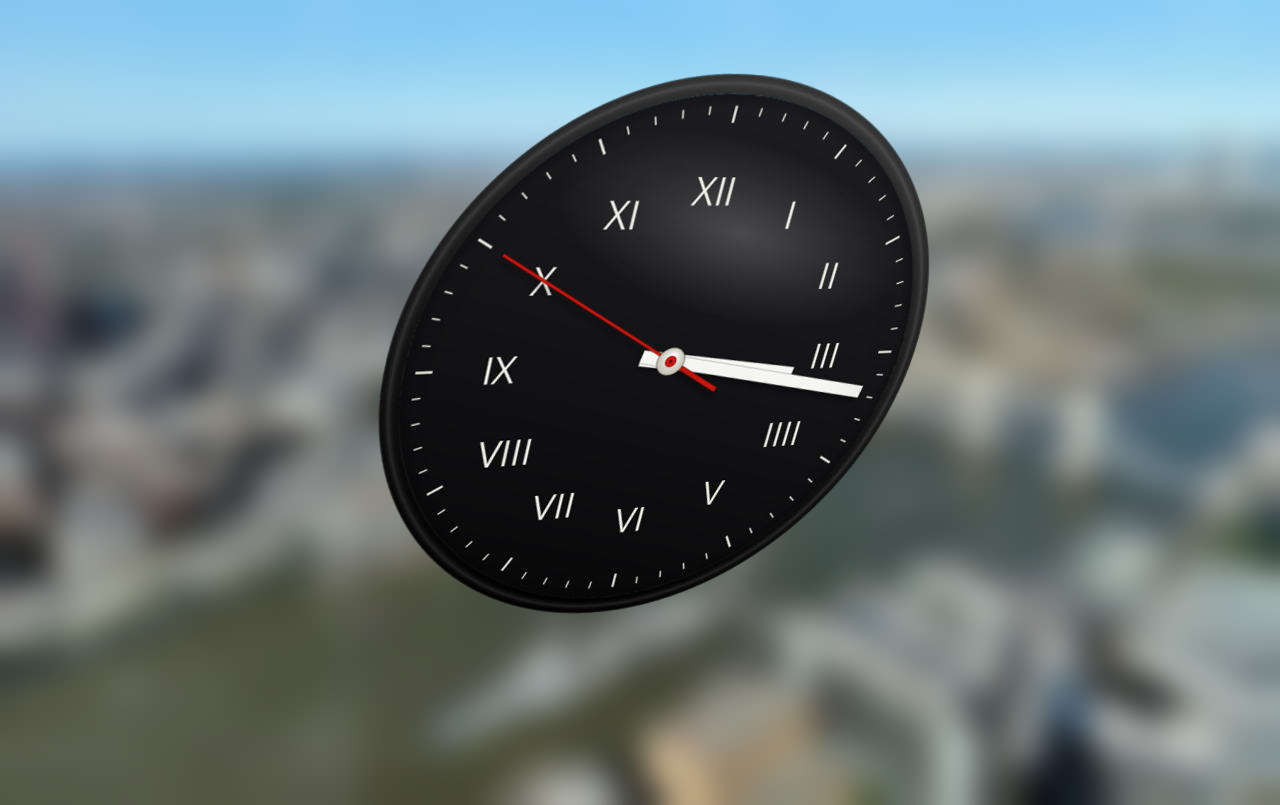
3:16:50
